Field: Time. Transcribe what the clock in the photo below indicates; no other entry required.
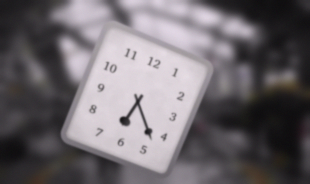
6:23
